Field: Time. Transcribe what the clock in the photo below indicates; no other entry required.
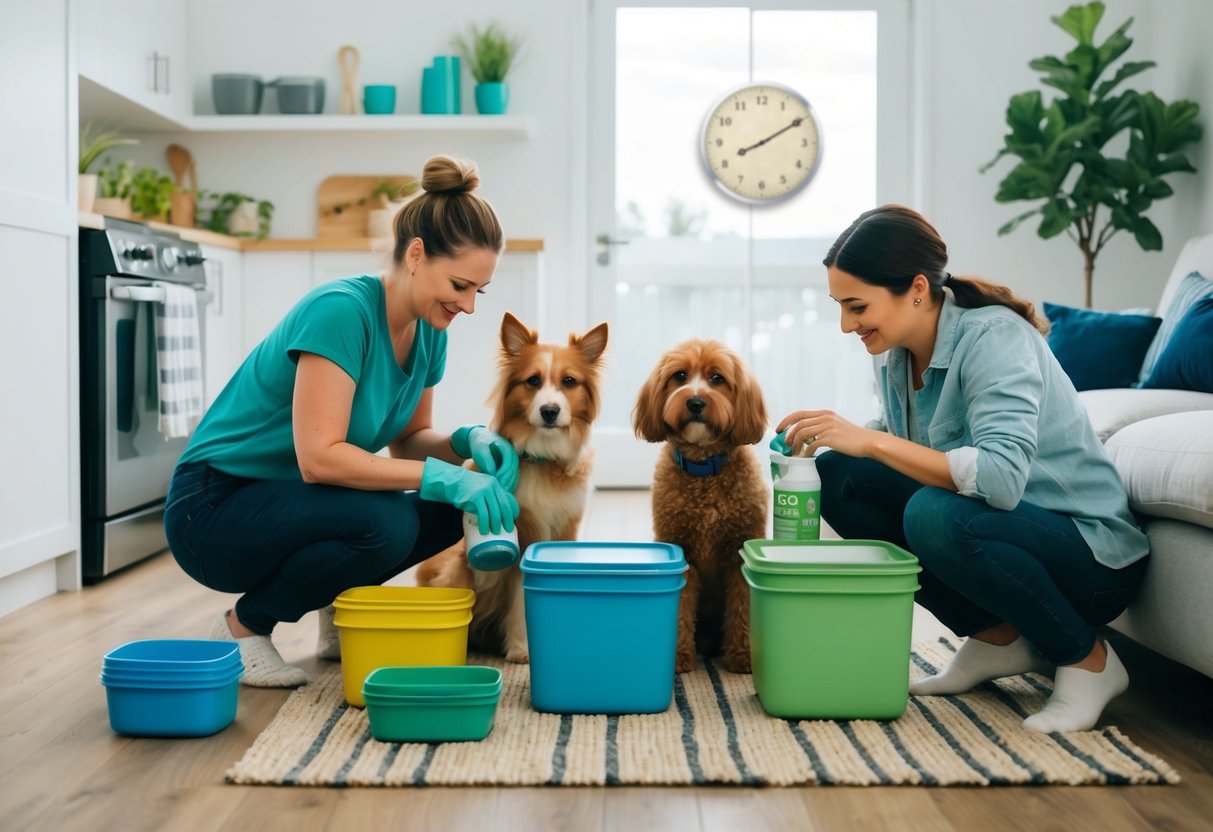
8:10
